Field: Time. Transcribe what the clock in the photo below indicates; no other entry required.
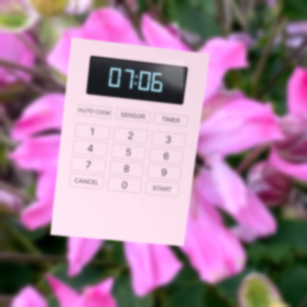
7:06
